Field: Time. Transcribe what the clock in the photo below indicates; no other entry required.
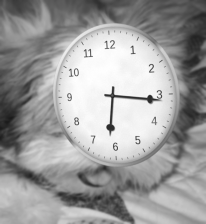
6:16
